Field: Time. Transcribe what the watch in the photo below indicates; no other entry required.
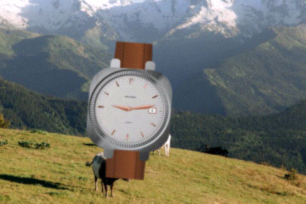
9:13
